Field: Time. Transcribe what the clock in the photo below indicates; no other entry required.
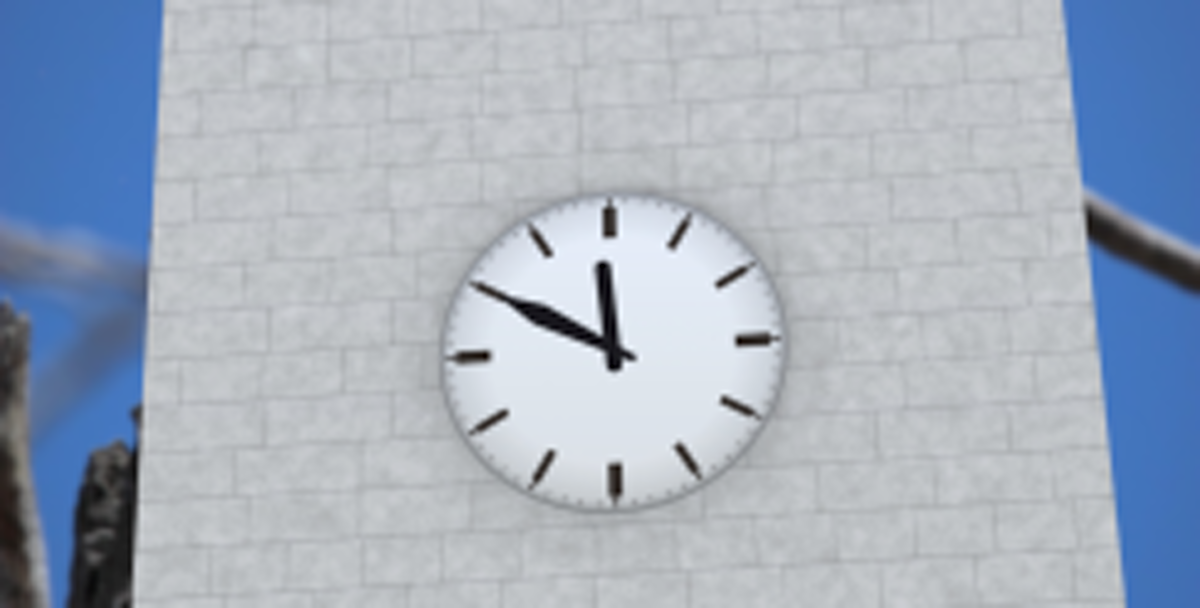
11:50
